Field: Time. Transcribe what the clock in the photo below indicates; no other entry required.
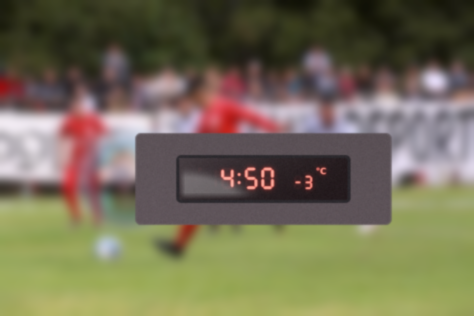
4:50
